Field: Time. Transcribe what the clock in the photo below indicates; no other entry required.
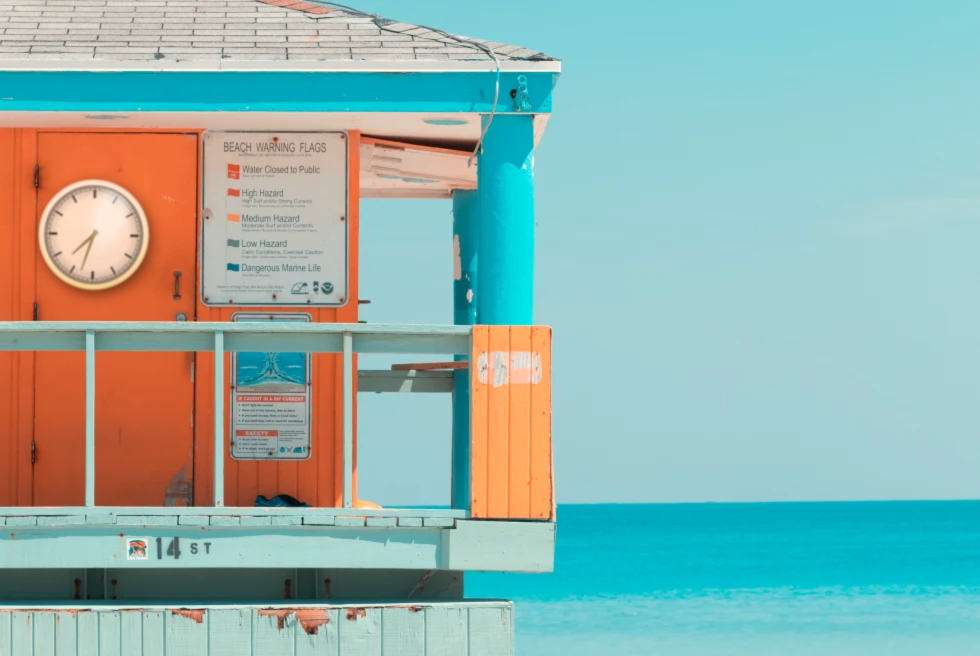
7:33
